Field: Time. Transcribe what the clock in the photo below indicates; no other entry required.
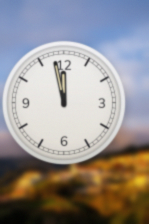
11:58
